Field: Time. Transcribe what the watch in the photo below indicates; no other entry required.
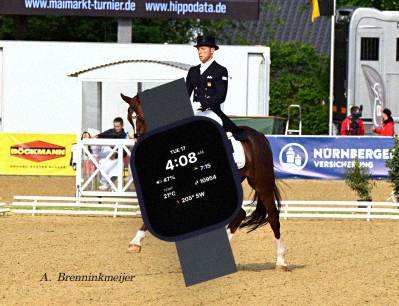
4:08
